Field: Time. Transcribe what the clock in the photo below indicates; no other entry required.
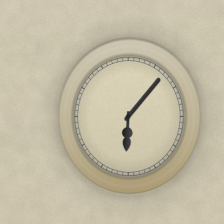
6:07
